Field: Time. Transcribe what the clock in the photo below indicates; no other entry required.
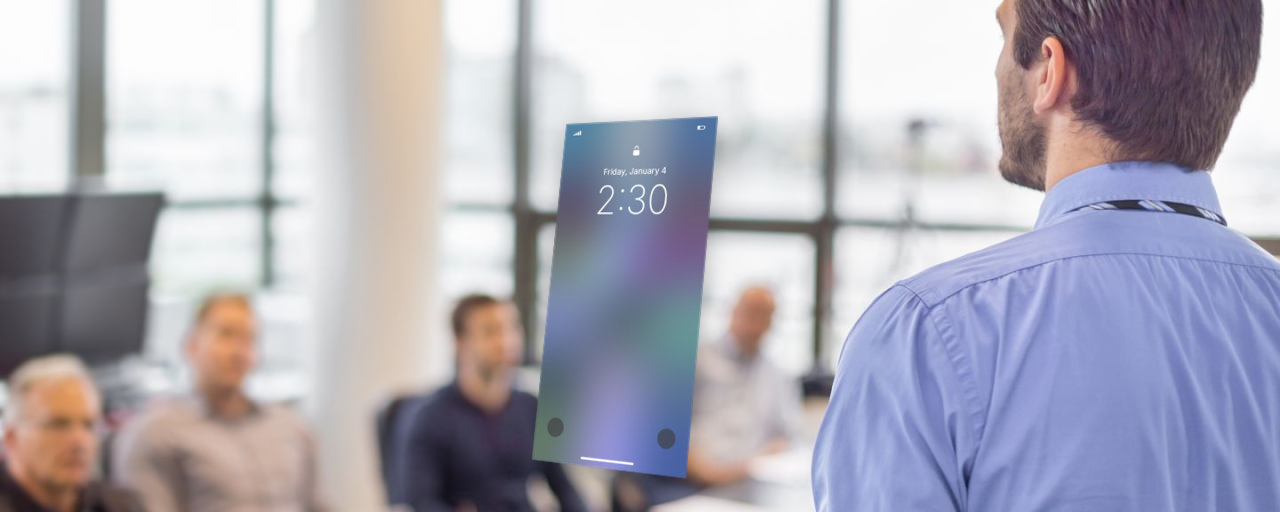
2:30
